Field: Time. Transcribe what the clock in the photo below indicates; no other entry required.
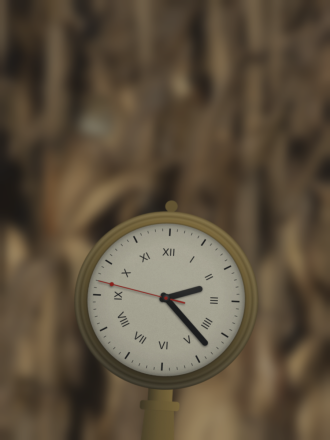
2:22:47
